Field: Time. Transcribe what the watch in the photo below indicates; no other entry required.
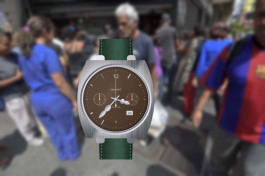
3:37
